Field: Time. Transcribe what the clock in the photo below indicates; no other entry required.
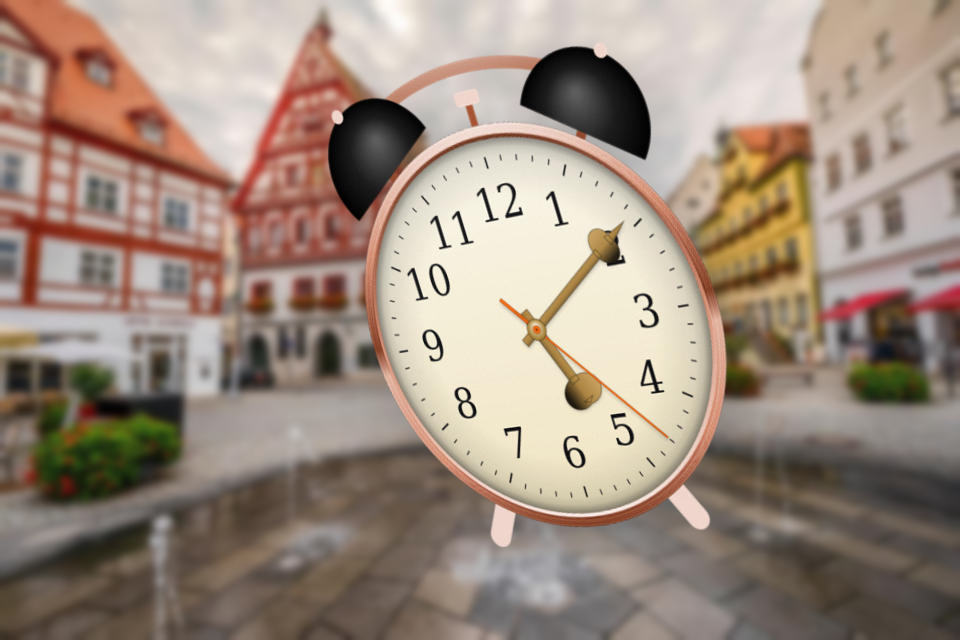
5:09:23
